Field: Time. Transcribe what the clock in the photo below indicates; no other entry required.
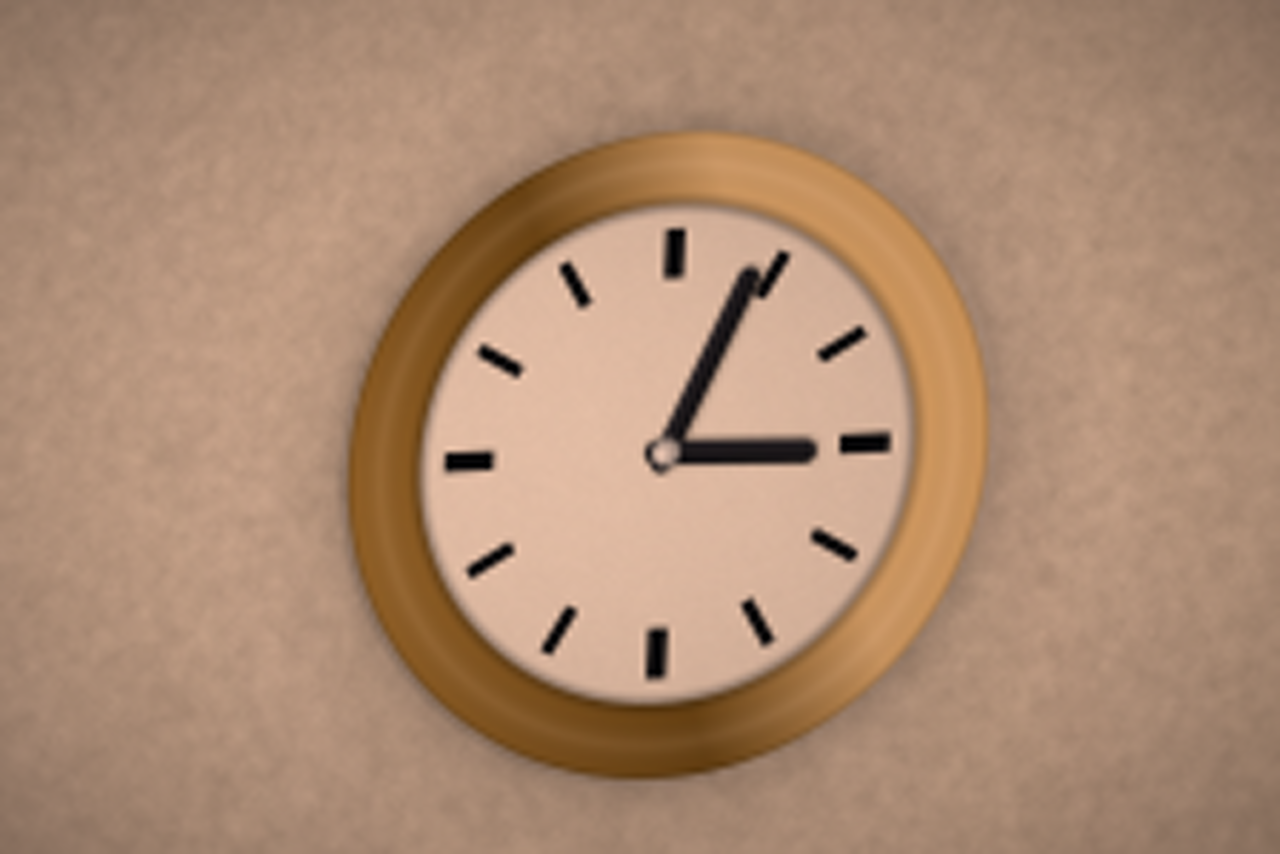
3:04
